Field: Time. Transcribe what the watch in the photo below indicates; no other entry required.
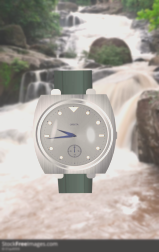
9:44
